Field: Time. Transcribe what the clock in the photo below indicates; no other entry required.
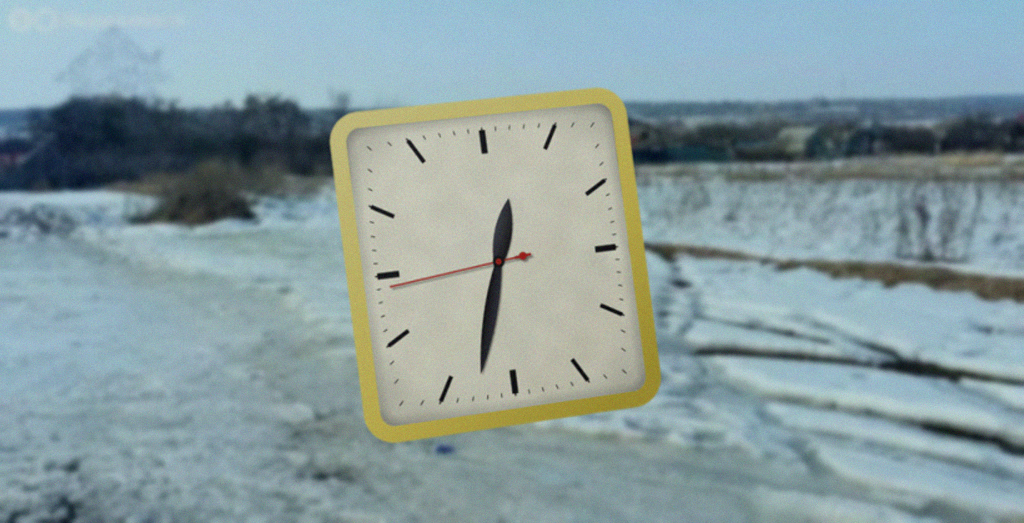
12:32:44
